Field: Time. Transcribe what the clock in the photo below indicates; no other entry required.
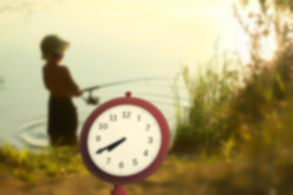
7:40
